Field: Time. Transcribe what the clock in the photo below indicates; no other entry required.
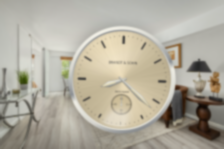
8:22
